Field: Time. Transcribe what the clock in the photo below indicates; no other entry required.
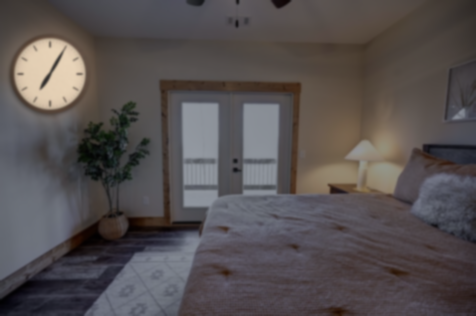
7:05
